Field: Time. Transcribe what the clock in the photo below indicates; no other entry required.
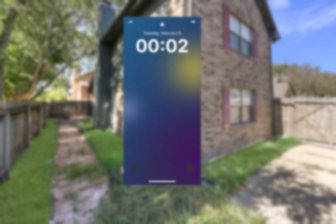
0:02
